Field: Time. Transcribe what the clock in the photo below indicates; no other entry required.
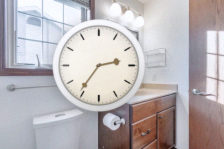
2:36
